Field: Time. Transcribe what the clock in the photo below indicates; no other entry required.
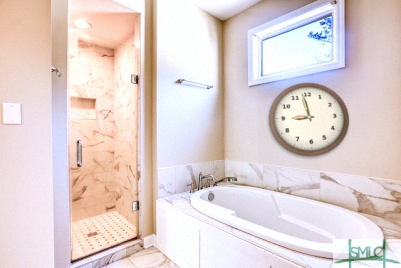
8:58
